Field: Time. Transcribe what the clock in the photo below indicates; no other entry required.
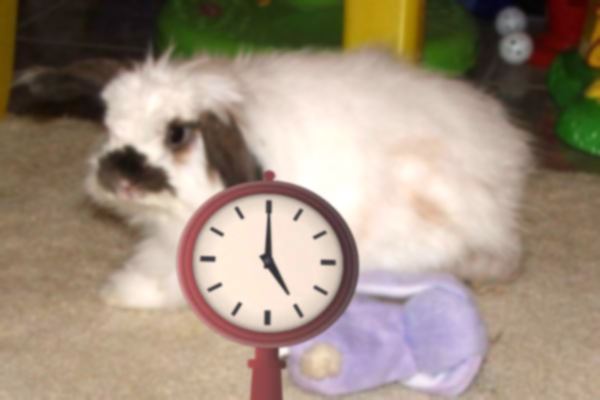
5:00
